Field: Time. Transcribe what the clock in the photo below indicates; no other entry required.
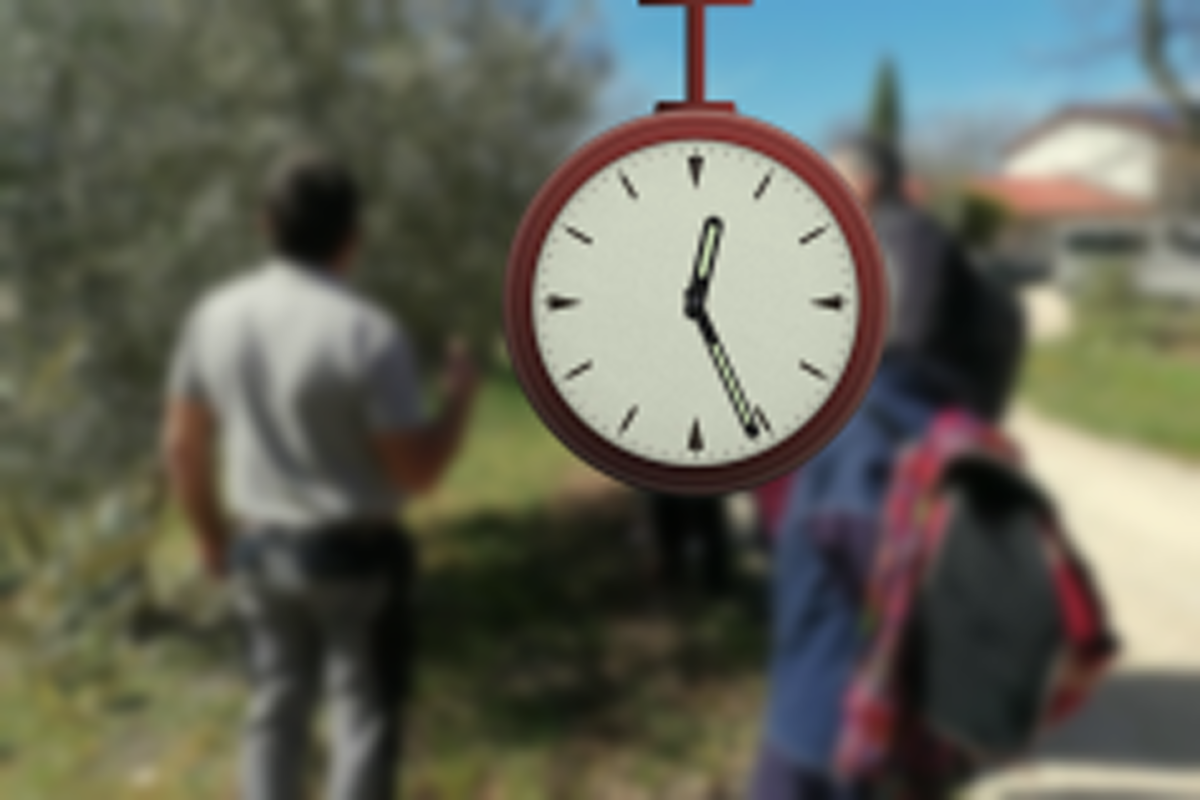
12:26
